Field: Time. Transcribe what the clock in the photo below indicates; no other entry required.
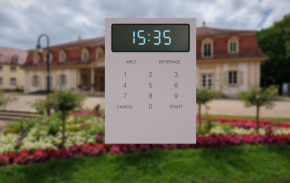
15:35
